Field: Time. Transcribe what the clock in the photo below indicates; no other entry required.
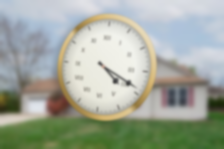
4:19
